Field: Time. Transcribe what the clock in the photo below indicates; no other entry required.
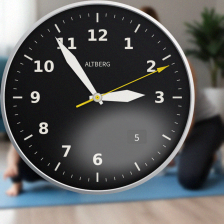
2:54:11
